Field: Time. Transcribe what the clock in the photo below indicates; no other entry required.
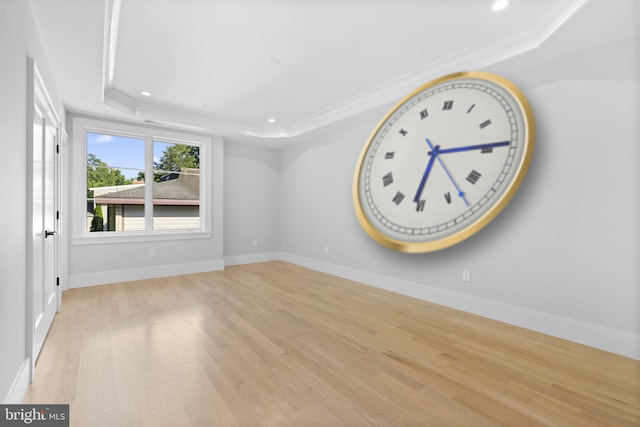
6:14:23
